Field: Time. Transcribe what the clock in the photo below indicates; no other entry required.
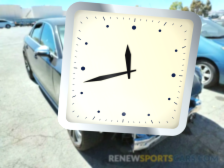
11:42
